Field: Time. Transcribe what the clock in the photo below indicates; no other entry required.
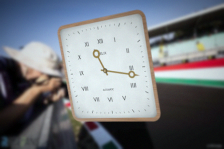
11:17
